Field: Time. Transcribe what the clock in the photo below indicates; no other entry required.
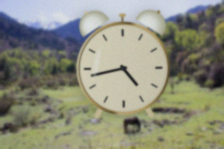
4:43
